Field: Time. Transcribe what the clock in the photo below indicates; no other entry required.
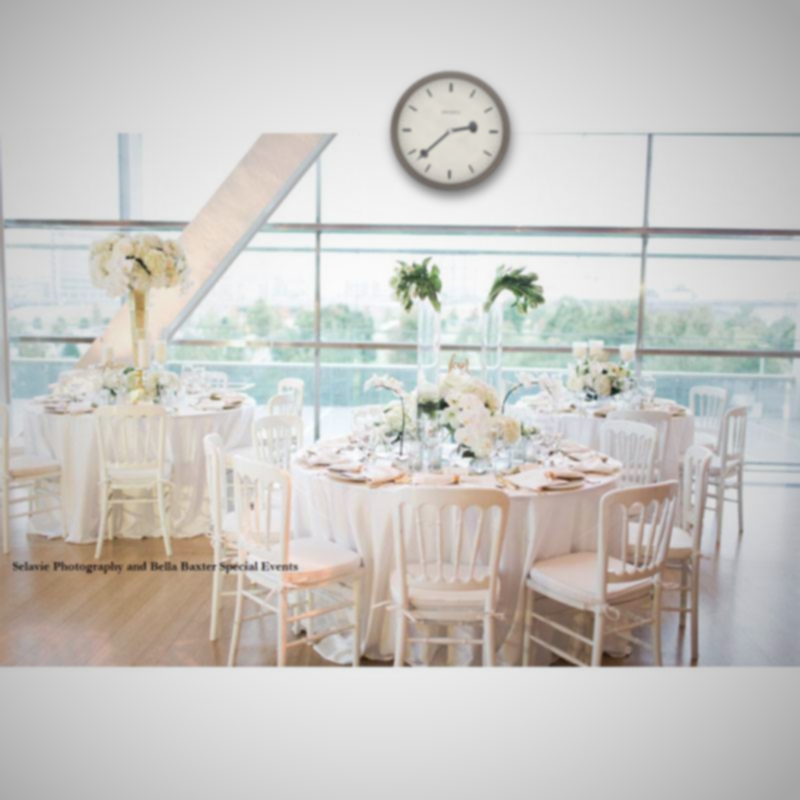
2:38
